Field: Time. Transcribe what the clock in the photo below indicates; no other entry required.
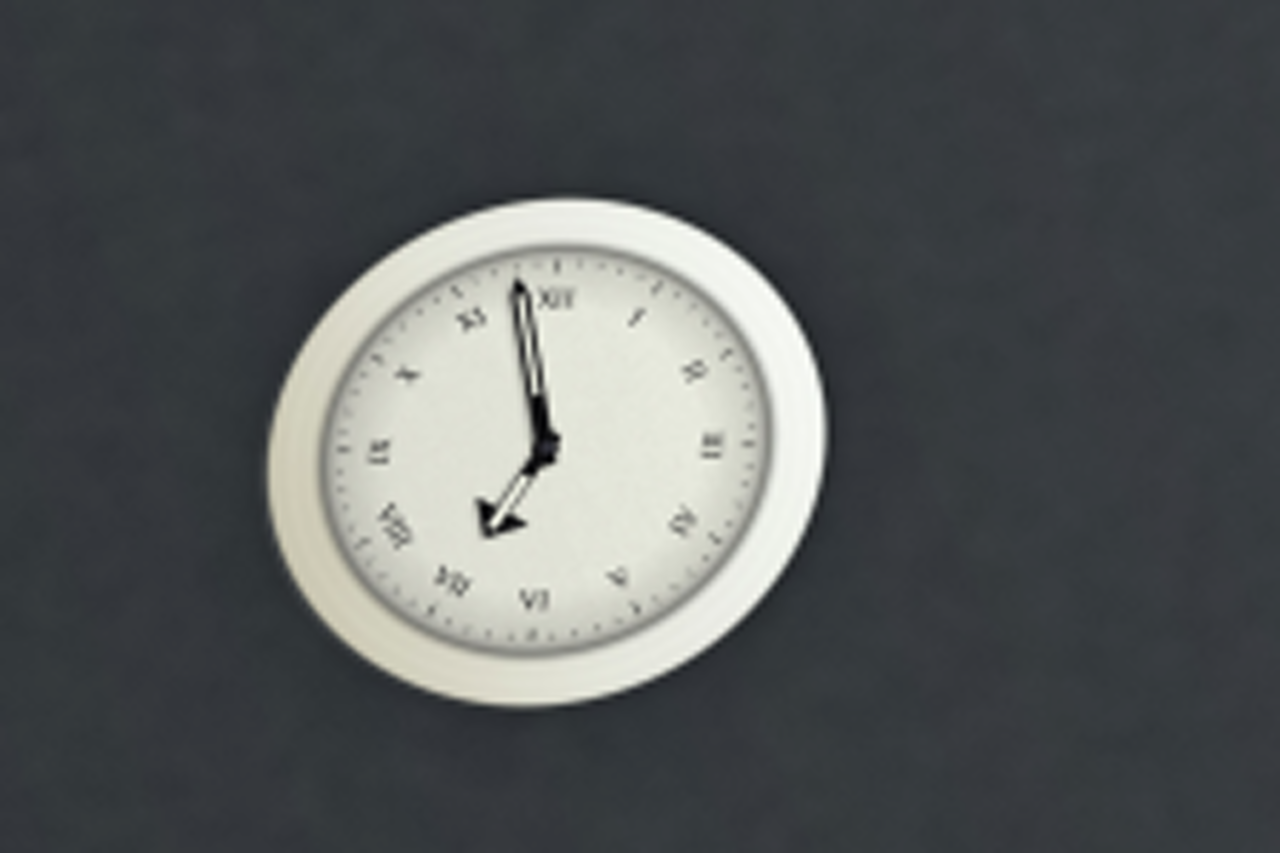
6:58
